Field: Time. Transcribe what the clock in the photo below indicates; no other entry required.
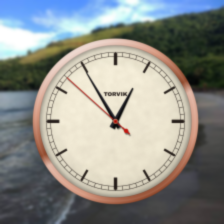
12:54:52
